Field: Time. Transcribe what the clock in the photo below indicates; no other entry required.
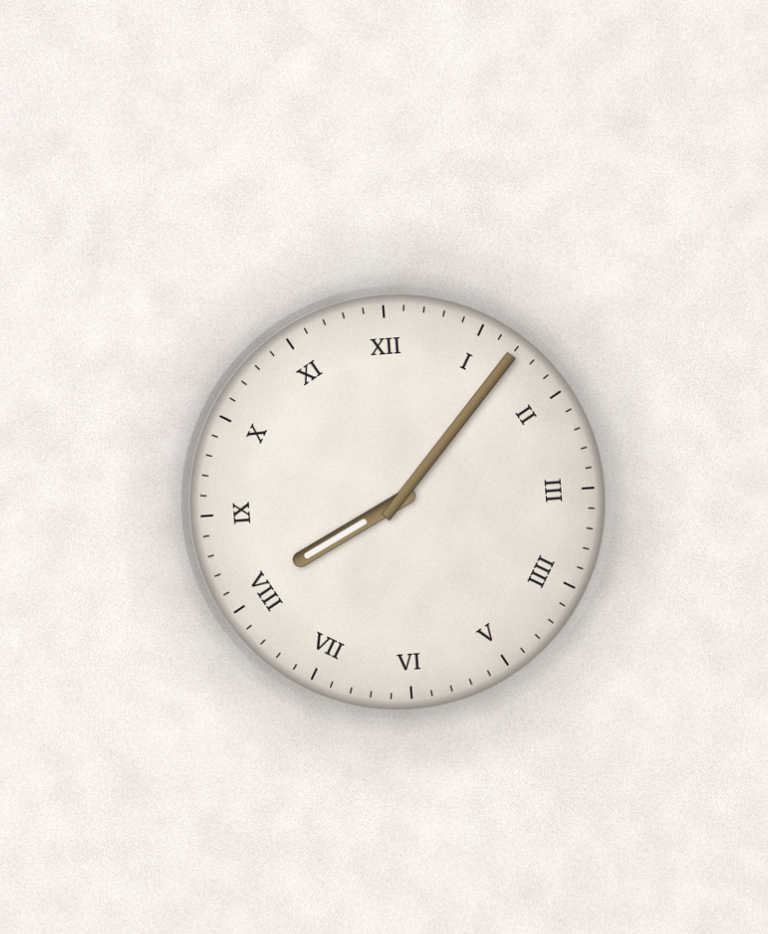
8:07
